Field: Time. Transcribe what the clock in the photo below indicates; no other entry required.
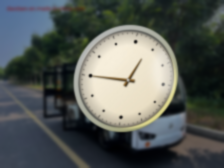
12:45
